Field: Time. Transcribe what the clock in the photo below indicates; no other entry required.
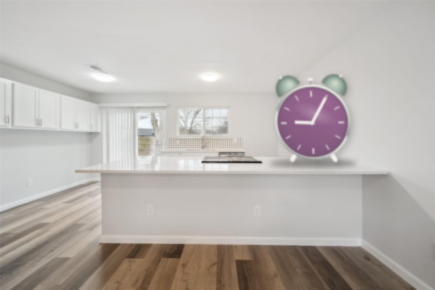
9:05
